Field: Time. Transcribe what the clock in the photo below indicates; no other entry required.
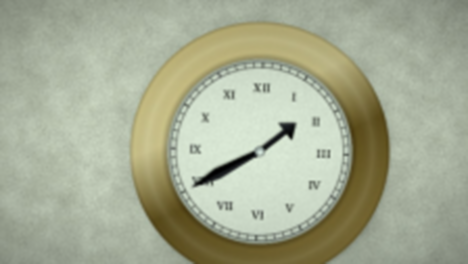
1:40
